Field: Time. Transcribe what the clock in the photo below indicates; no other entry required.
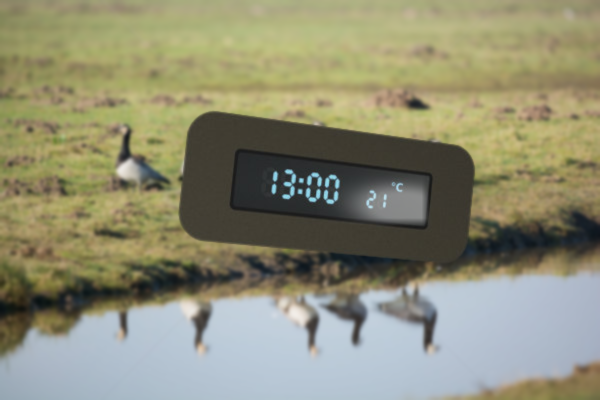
13:00
